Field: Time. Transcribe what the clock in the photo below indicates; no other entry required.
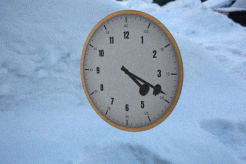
4:19
